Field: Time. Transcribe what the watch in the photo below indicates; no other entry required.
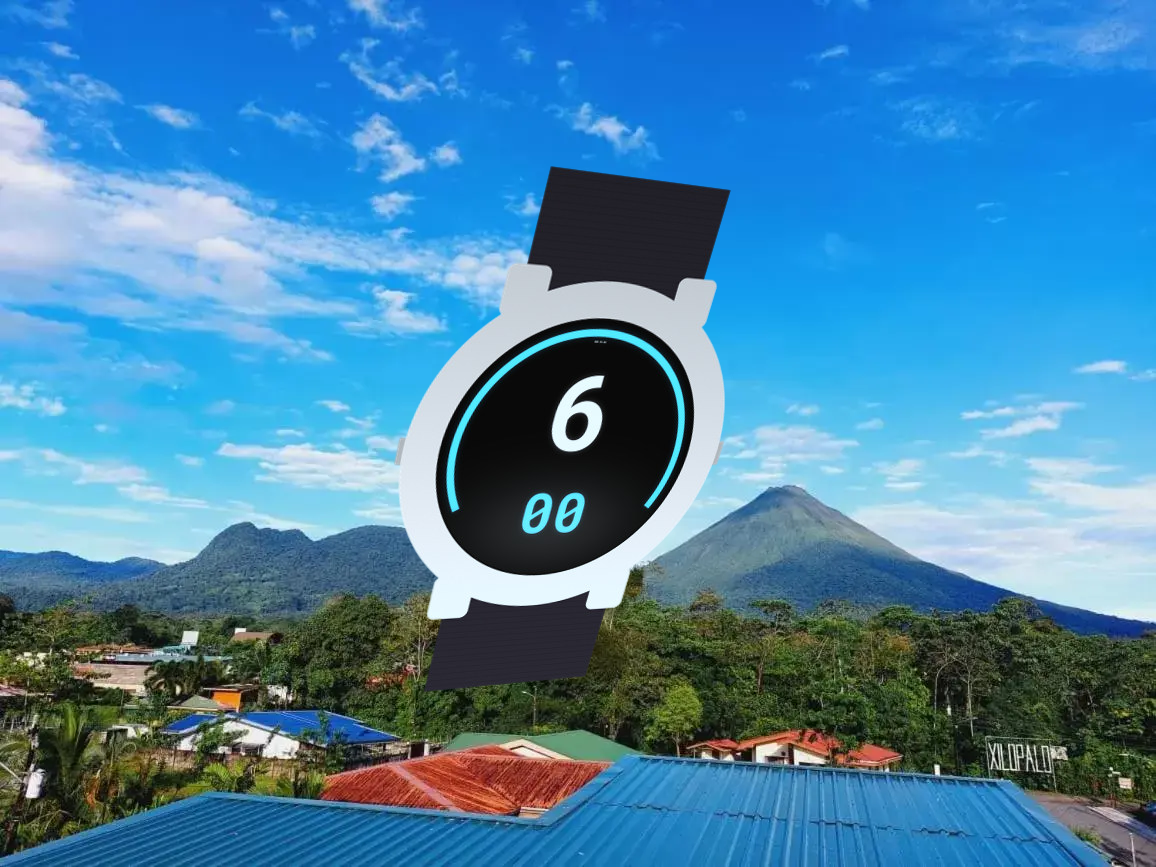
6:00
